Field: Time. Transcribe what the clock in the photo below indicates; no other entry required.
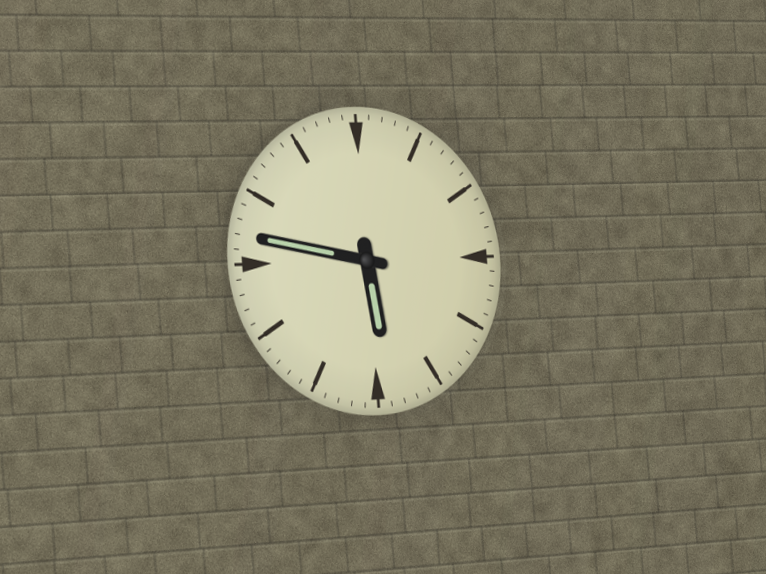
5:47
